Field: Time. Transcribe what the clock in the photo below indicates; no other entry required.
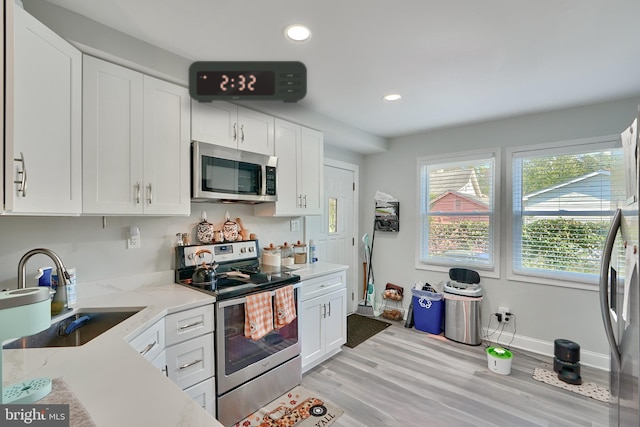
2:32
